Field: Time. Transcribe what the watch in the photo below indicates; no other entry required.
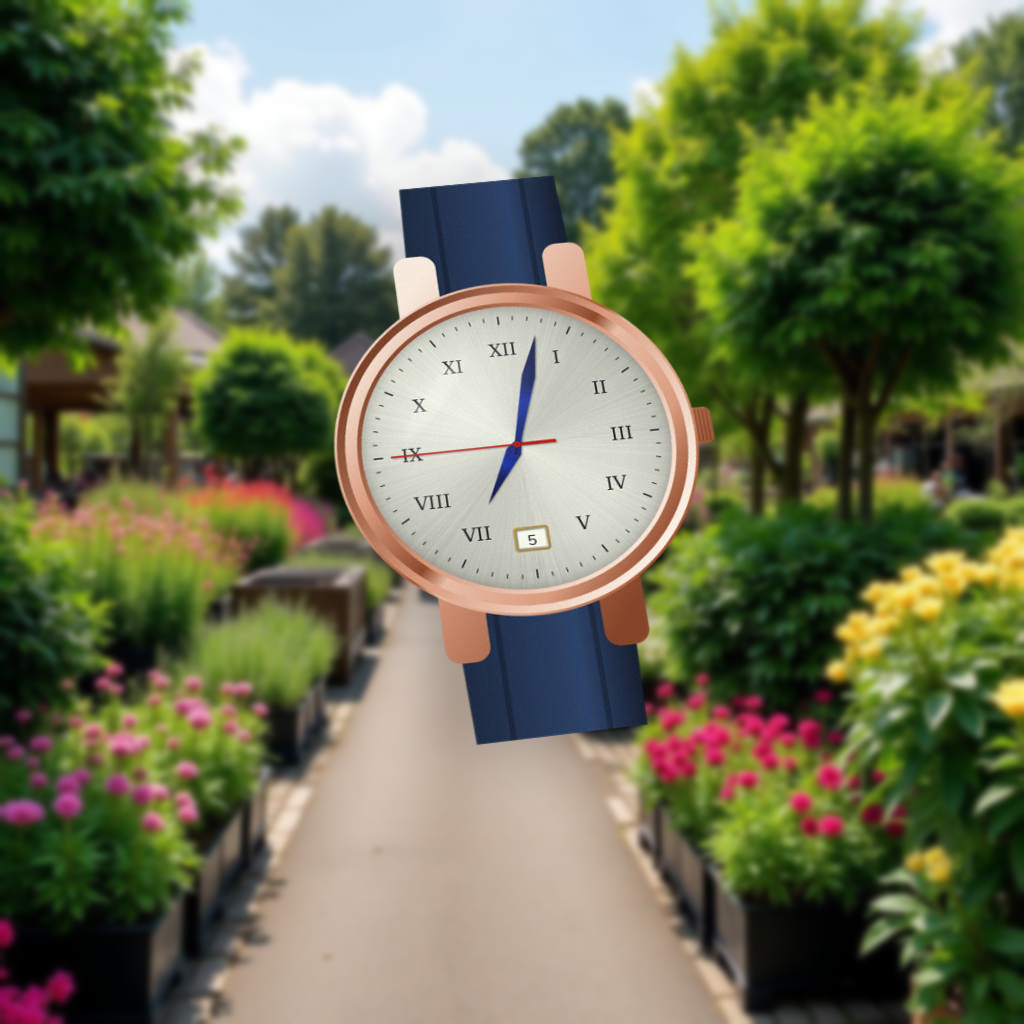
7:02:45
